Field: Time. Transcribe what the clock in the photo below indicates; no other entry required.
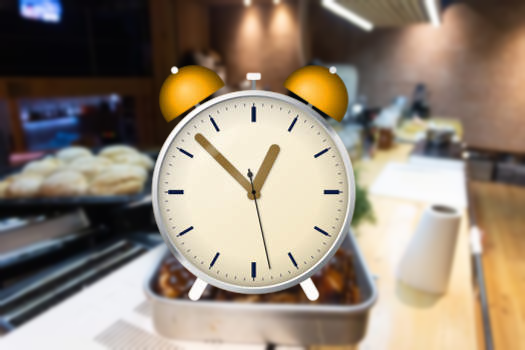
12:52:28
